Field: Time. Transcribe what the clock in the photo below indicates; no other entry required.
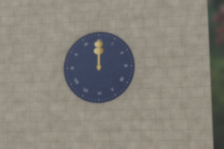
12:00
